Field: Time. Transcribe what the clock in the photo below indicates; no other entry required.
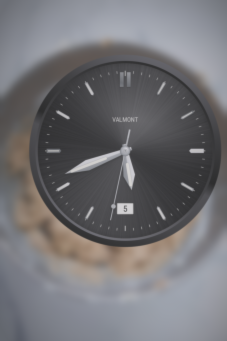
5:41:32
